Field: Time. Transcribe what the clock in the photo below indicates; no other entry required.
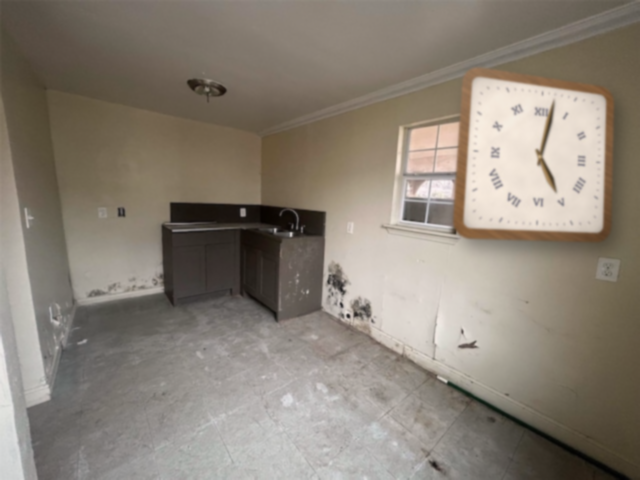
5:02
